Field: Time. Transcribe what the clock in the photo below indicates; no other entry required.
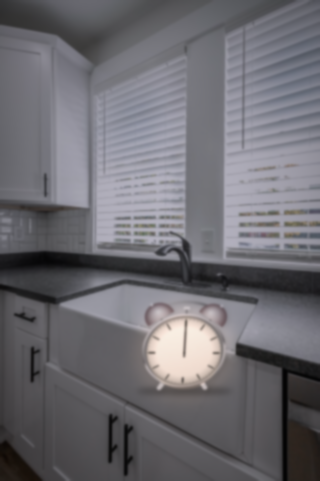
12:00
